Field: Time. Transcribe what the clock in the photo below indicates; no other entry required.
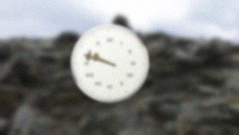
9:48
